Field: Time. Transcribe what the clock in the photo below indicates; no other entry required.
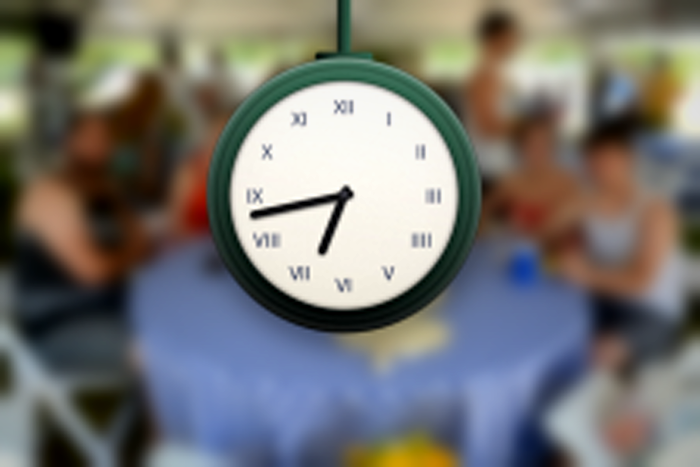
6:43
